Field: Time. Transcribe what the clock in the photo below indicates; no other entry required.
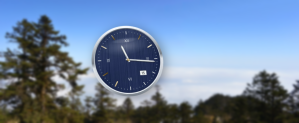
11:16
